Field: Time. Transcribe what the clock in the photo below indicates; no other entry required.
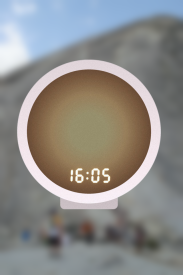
16:05
